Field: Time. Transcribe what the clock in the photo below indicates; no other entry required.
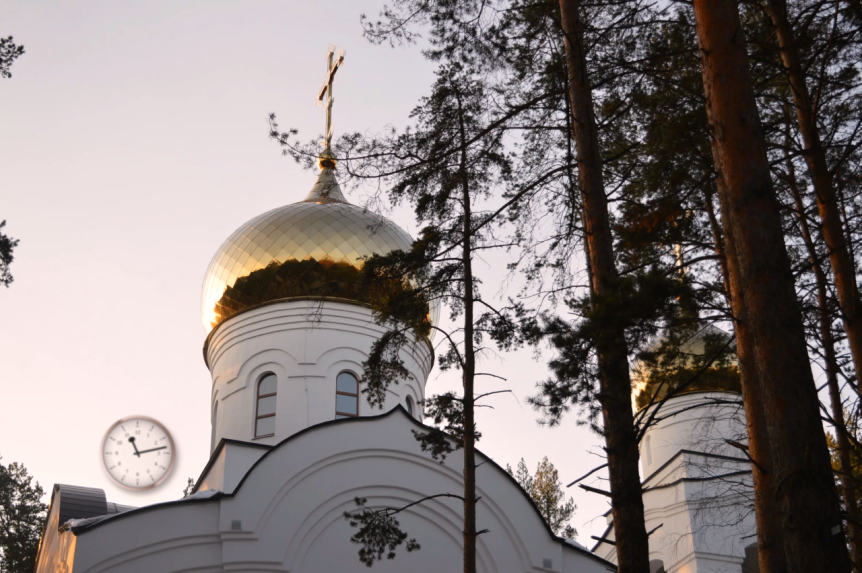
11:13
